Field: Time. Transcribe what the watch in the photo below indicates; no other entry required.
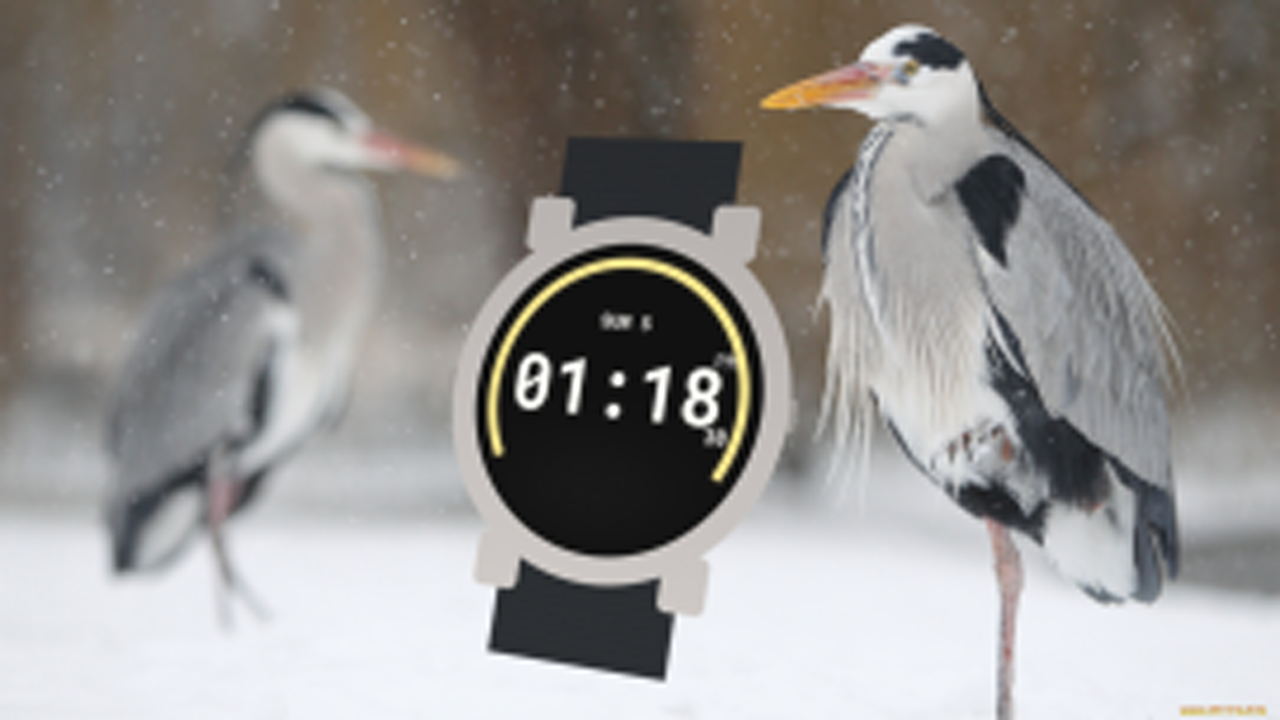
1:18
